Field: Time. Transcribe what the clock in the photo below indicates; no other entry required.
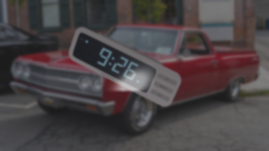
9:26
